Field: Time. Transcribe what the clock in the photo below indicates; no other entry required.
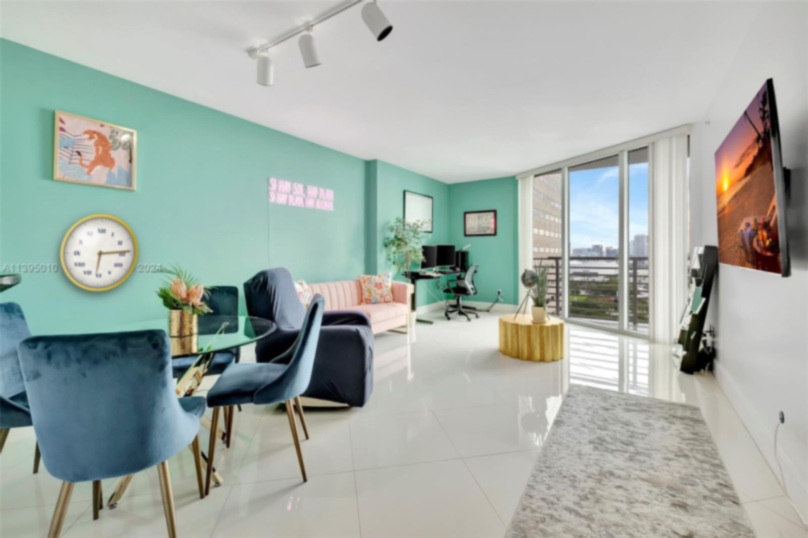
6:14
